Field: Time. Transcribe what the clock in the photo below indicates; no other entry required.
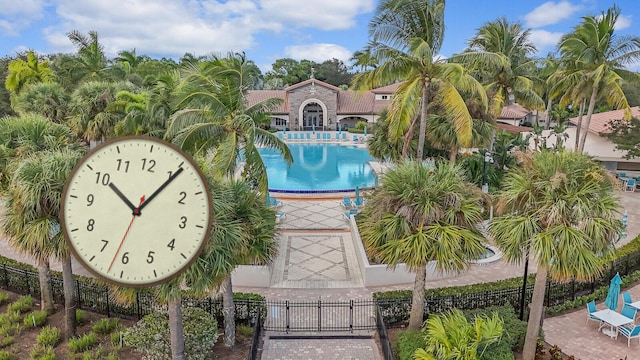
10:05:32
